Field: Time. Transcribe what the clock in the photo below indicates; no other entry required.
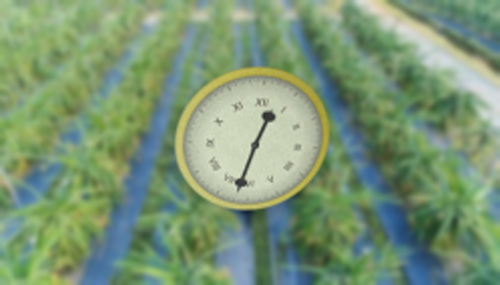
12:32
